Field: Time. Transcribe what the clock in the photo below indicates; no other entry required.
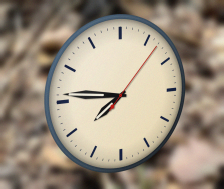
7:46:07
